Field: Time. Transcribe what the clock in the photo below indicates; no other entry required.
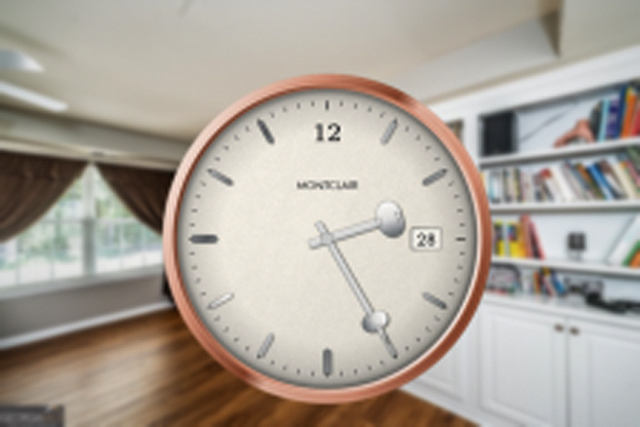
2:25
